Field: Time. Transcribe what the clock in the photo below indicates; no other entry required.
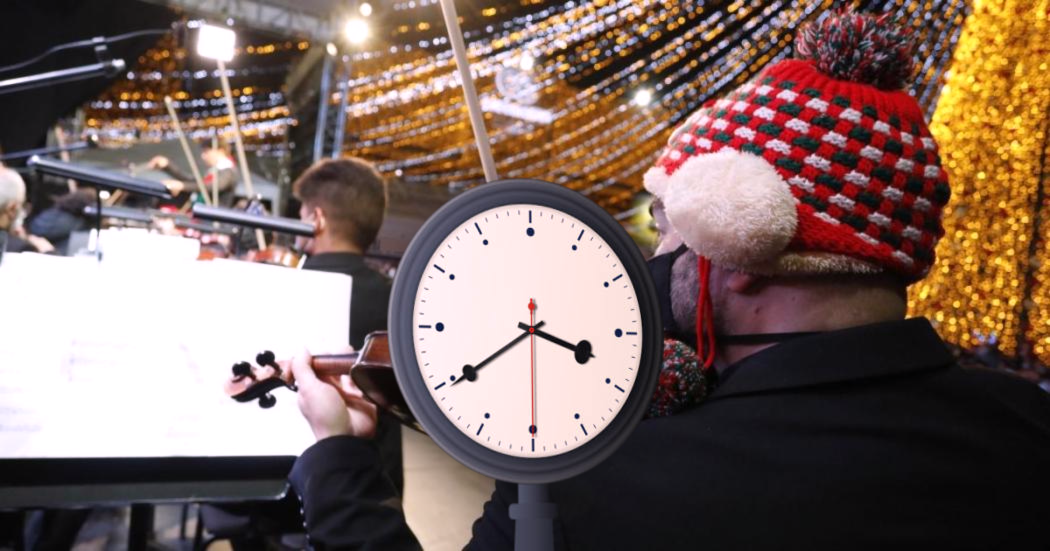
3:39:30
